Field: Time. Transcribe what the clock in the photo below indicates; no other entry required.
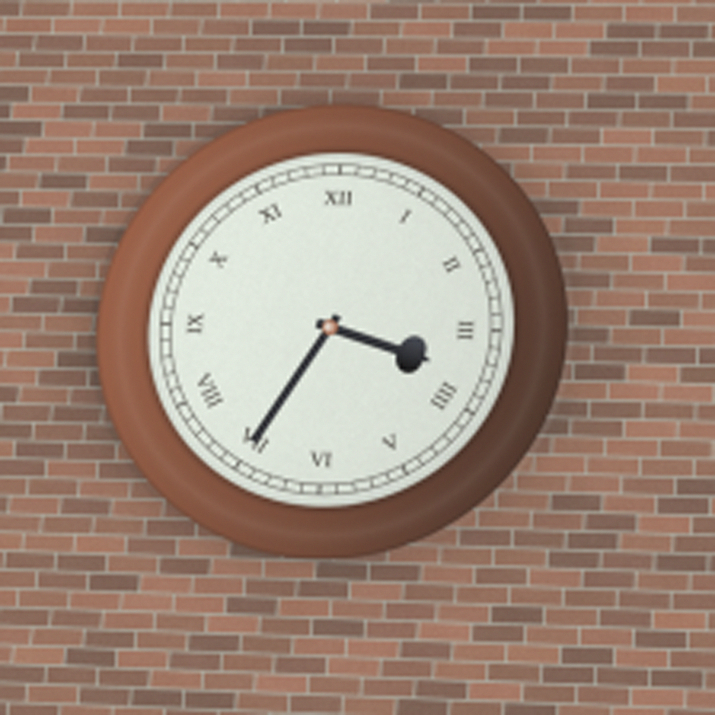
3:35
